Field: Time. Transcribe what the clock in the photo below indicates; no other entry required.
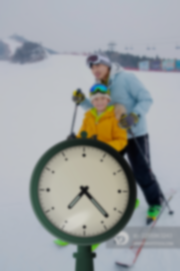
7:23
